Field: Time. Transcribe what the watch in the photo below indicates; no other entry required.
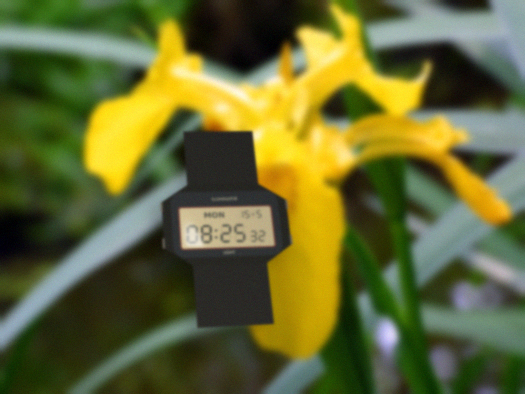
8:25:32
